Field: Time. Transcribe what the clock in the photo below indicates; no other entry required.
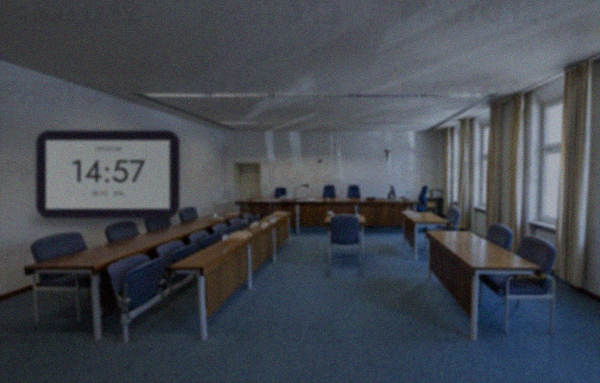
14:57
